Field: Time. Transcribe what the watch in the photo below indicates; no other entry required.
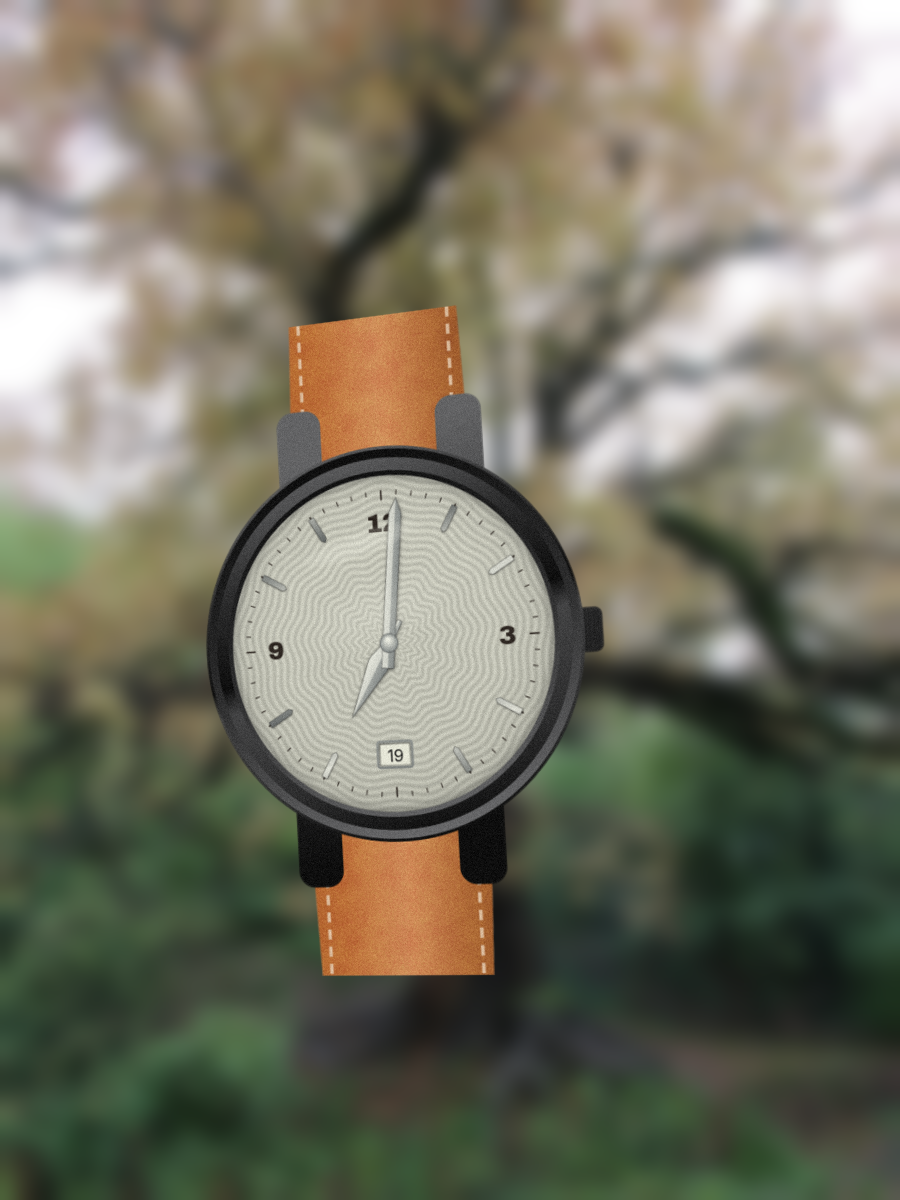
7:01
